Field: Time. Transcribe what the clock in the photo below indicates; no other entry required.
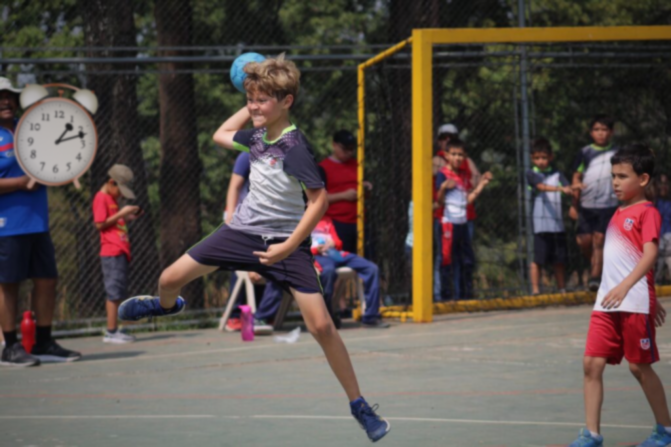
1:12
